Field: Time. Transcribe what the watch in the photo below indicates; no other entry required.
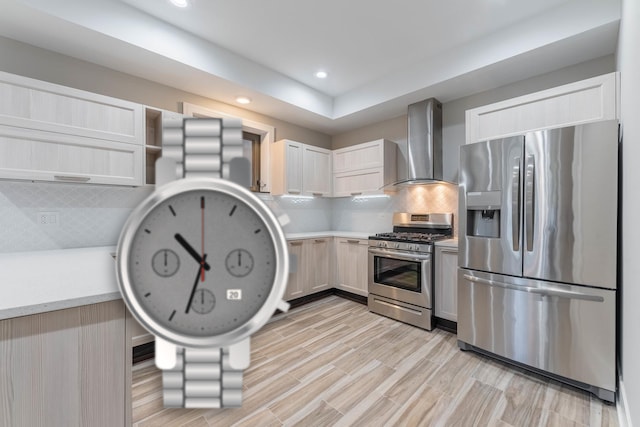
10:33
